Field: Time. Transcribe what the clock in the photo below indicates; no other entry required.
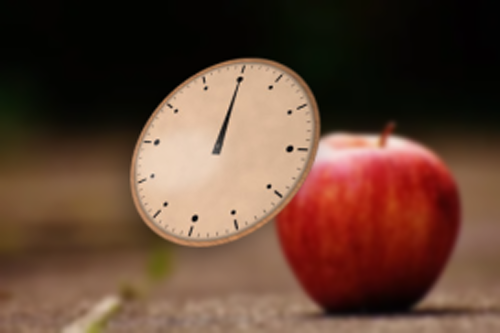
12:00
